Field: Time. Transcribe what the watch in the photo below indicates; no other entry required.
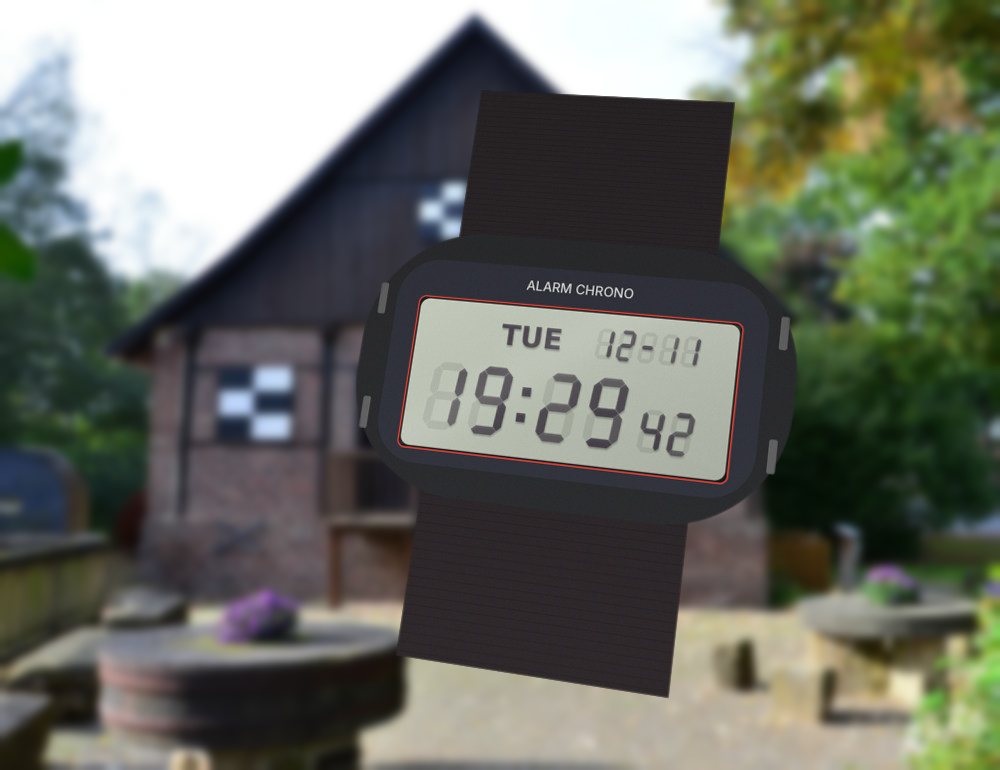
19:29:42
